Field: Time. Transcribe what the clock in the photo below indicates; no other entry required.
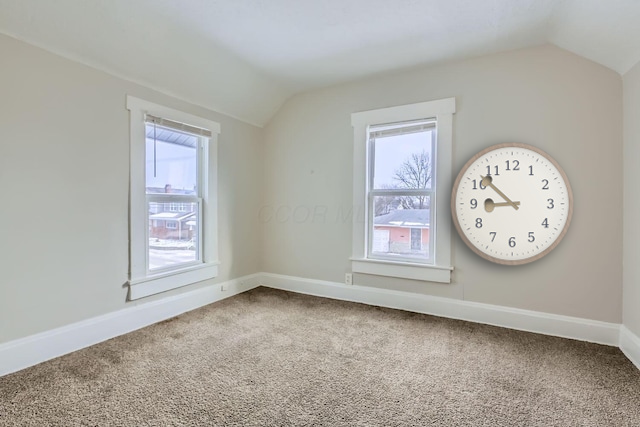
8:52
